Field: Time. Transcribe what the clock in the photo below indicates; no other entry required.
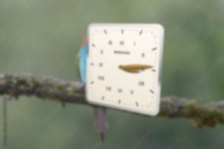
3:14
